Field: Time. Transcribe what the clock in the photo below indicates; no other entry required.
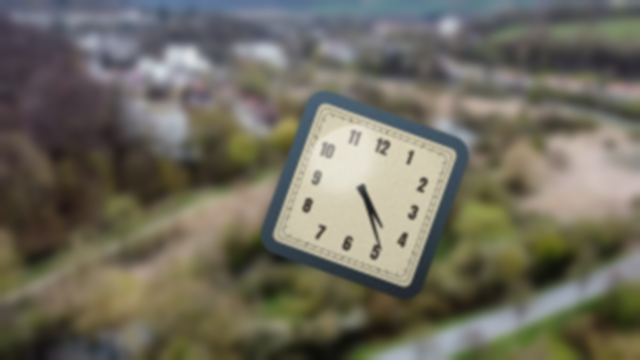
4:24
